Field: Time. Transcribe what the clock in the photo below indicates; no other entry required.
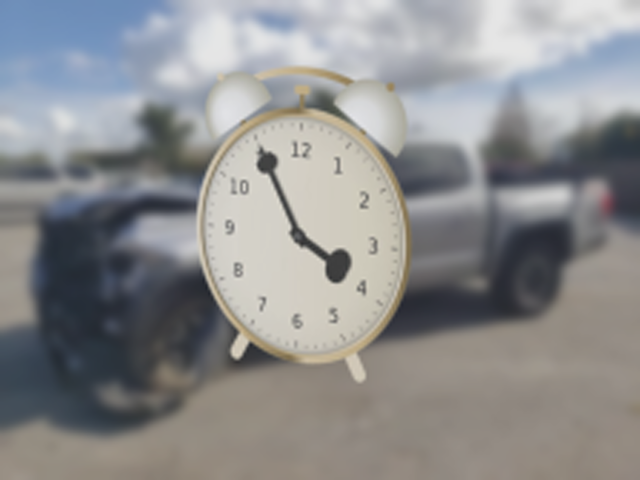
3:55
